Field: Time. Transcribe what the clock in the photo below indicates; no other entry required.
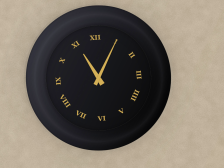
11:05
